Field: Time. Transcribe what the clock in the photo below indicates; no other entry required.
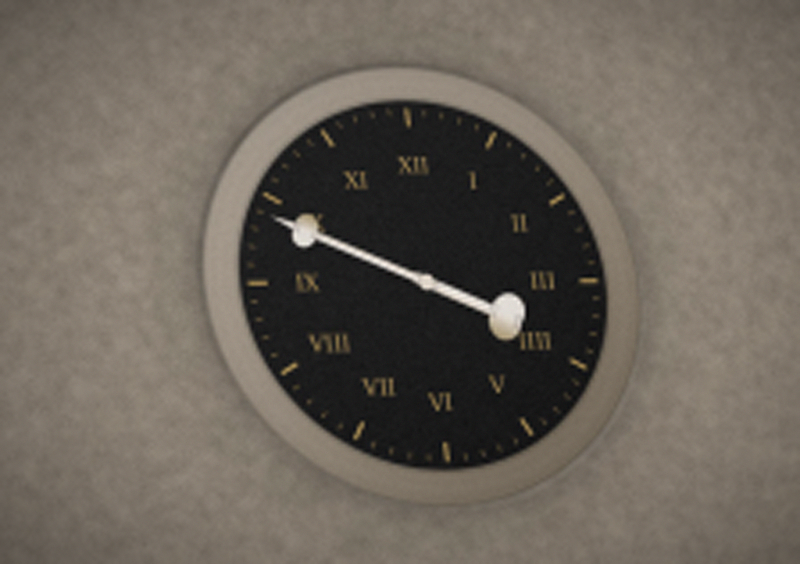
3:49
